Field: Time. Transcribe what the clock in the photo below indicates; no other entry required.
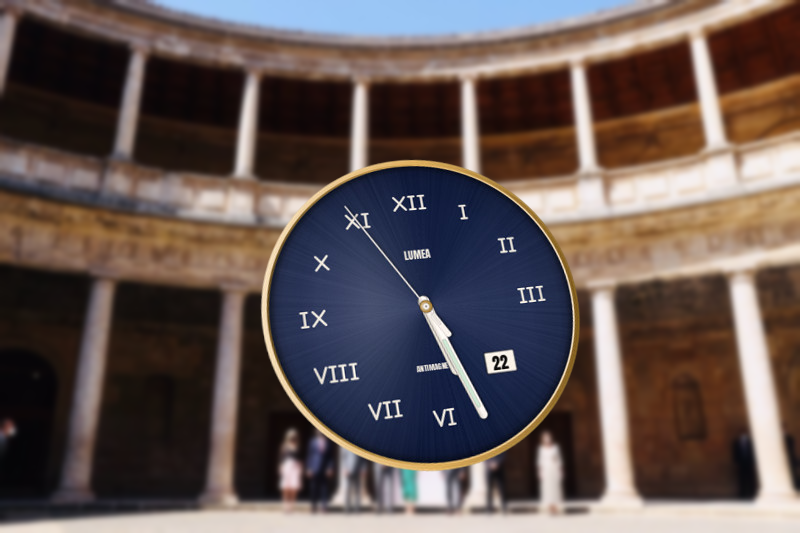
5:26:55
